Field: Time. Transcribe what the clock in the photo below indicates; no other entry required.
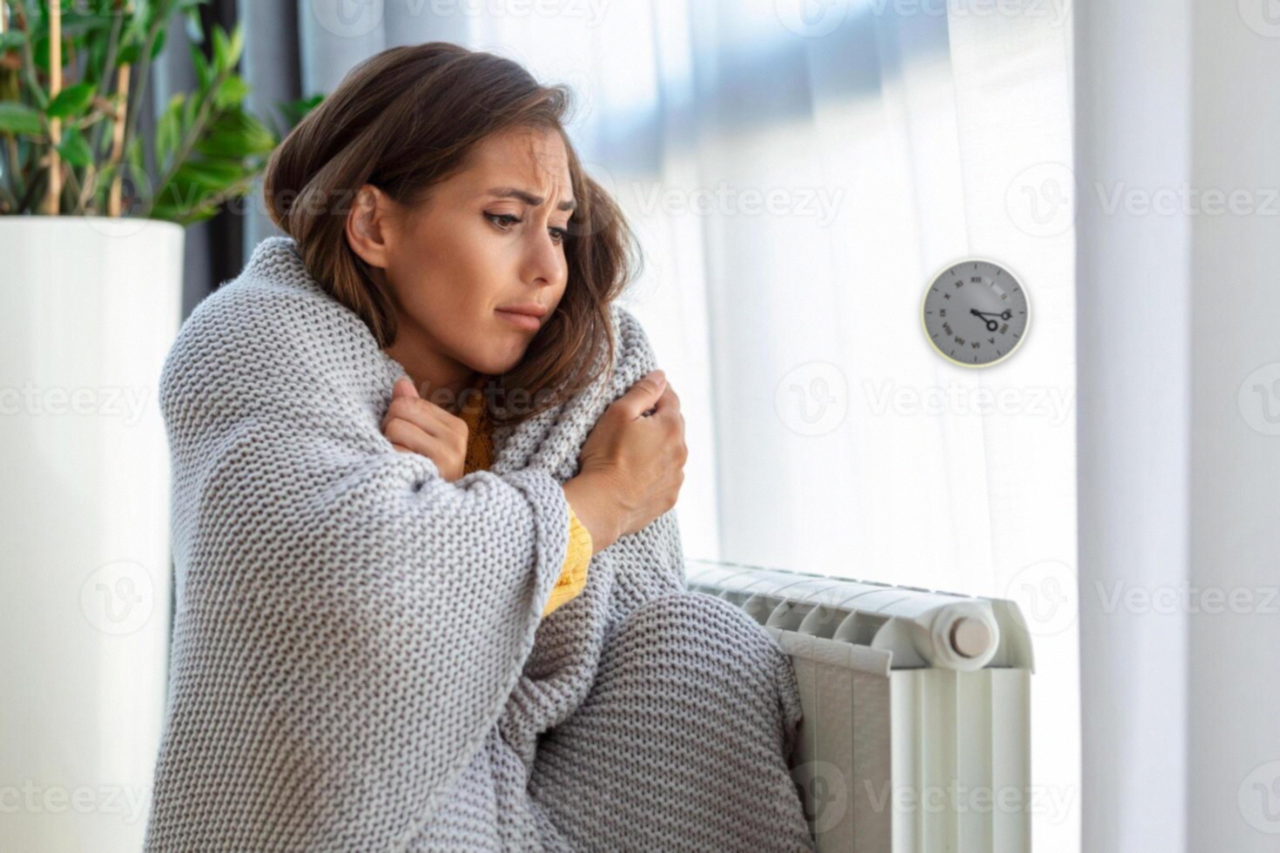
4:16
